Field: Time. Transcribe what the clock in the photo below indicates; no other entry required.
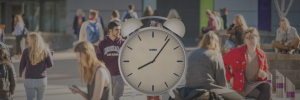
8:06
